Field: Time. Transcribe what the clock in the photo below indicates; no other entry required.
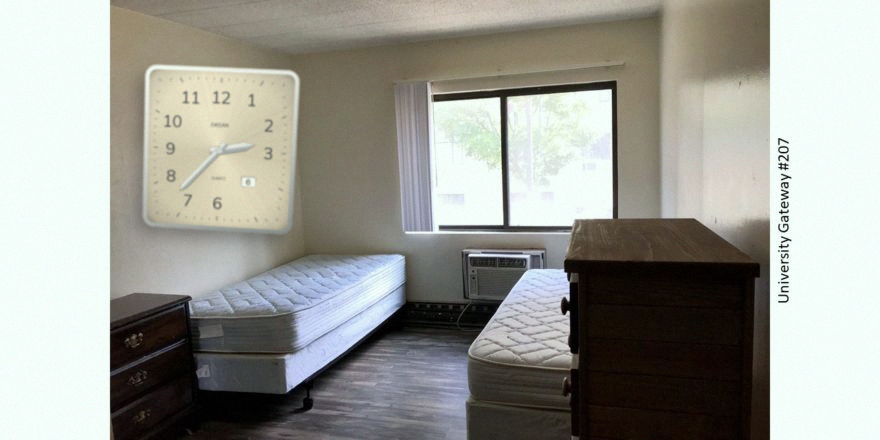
2:37
